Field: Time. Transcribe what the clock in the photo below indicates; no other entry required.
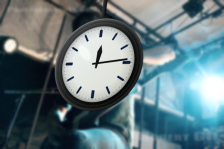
12:14
